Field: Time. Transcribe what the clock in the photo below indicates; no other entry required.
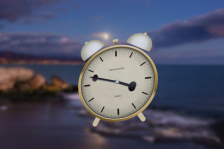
3:48
